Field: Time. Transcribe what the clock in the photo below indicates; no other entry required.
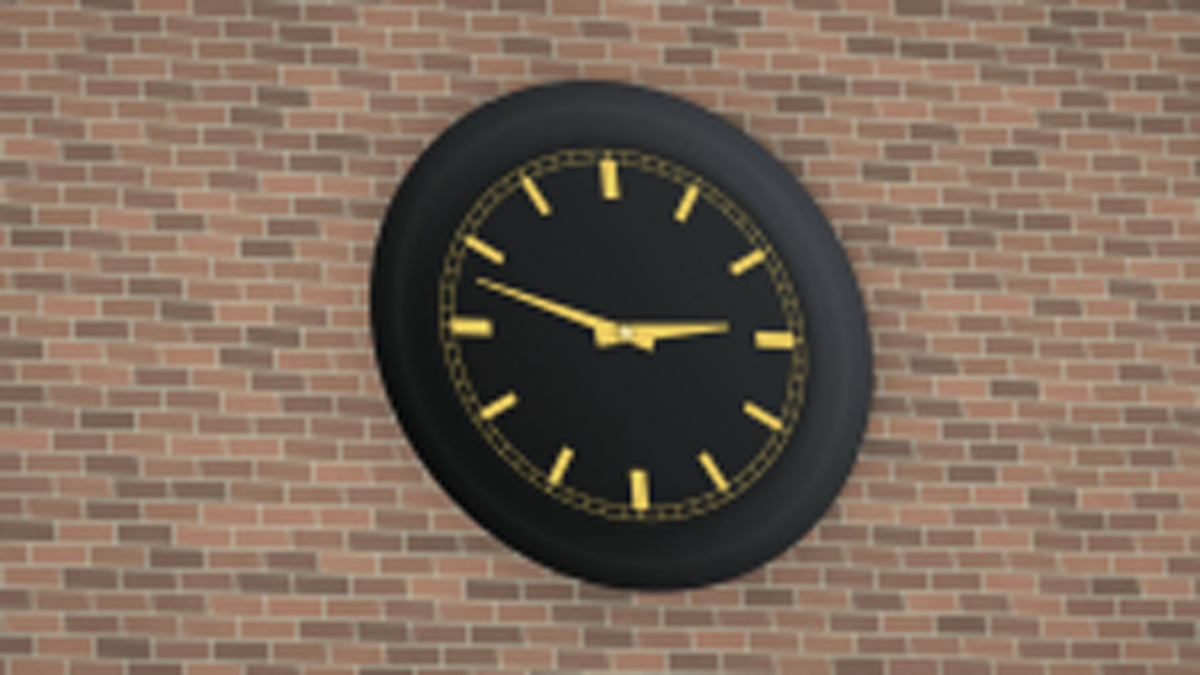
2:48
